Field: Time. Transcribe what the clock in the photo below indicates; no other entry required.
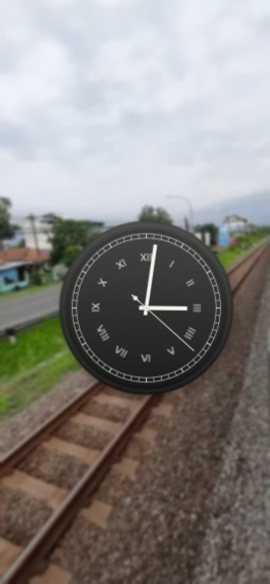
3:01:22
